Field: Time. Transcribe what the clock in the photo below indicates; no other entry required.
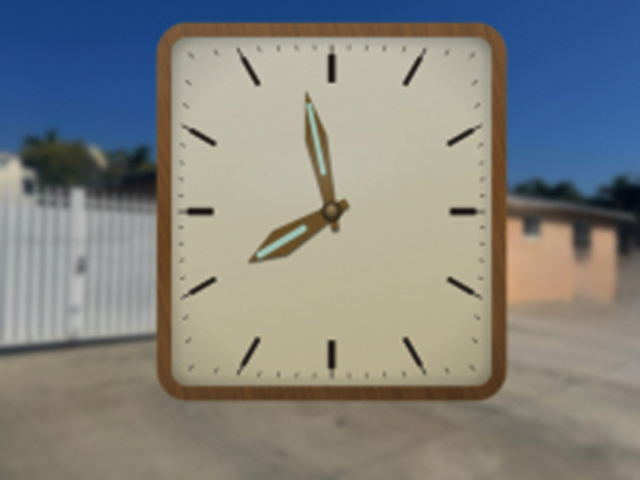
7:58
